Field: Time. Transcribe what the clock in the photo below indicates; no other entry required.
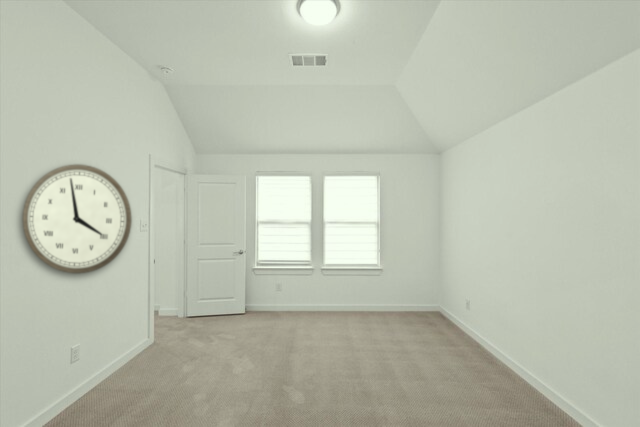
3:58
